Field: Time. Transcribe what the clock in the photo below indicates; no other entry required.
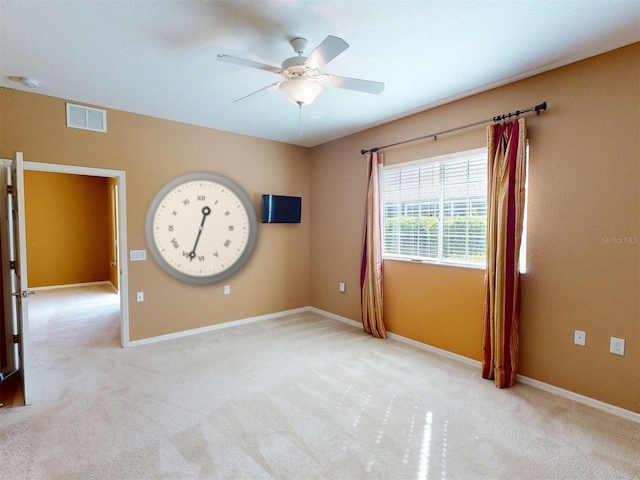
12:33
